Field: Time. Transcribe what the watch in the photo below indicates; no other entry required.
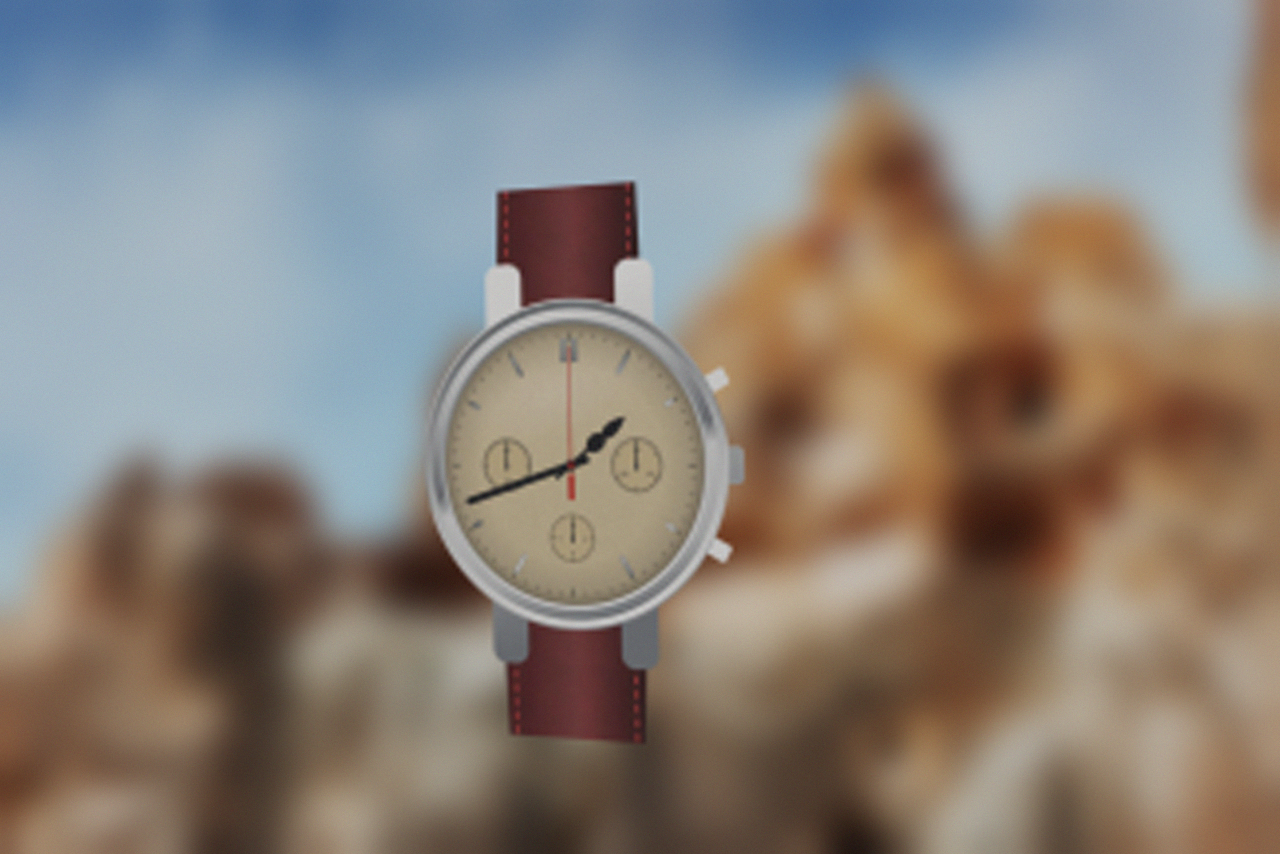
1:42
